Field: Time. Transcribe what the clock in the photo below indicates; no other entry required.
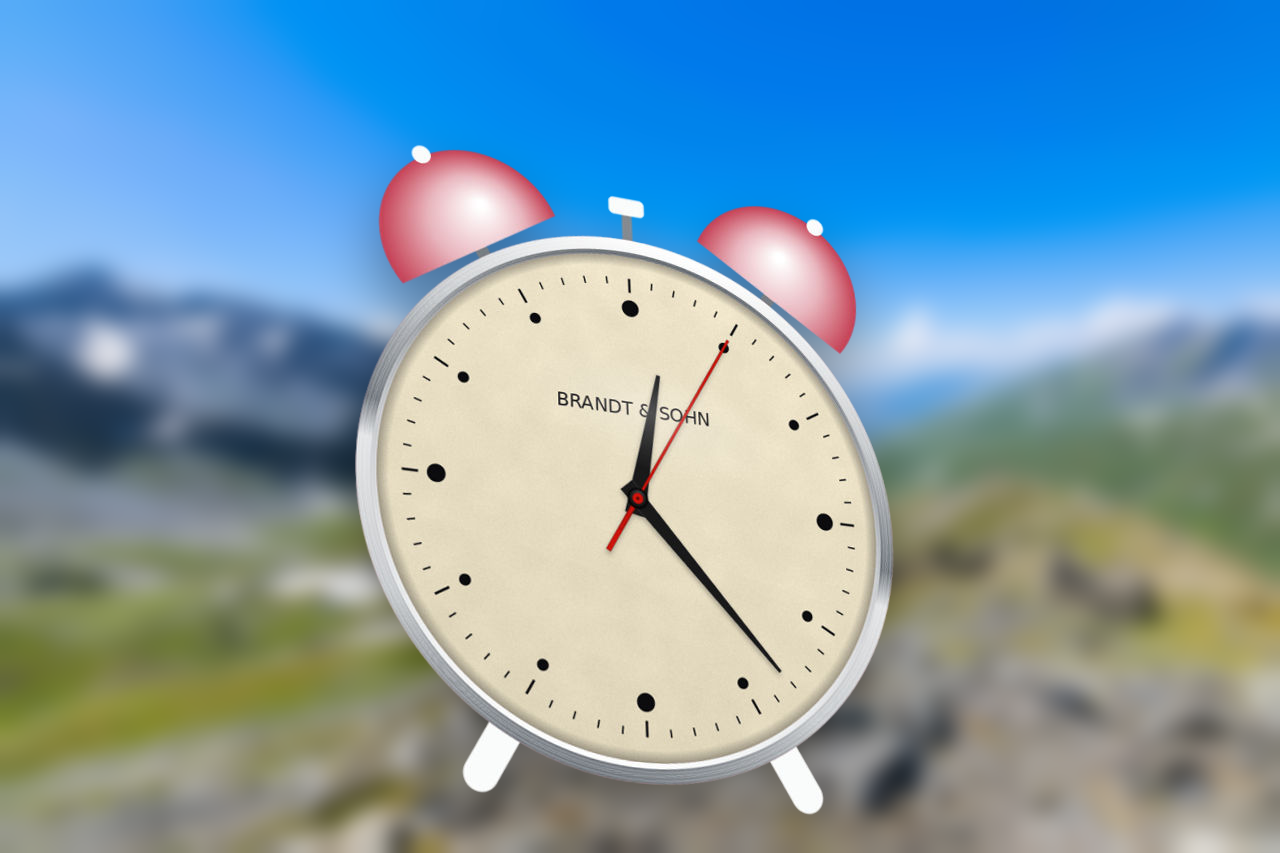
12:23:05
